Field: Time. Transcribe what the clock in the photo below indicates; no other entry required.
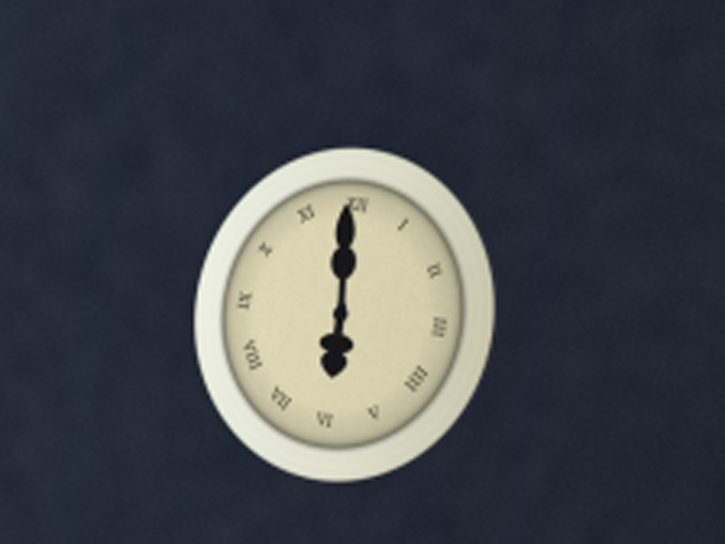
5:59
